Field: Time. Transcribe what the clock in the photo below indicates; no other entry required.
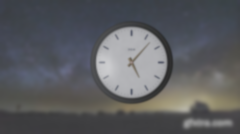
5:07
